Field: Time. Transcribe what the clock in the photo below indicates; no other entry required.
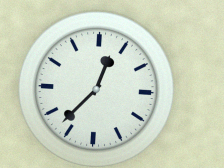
12:37
